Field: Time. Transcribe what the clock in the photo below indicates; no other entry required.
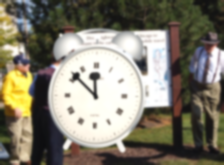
11:52
